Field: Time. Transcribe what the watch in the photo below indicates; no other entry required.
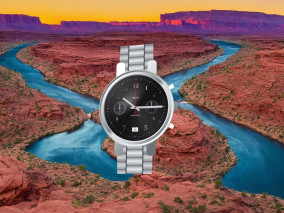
10:15
